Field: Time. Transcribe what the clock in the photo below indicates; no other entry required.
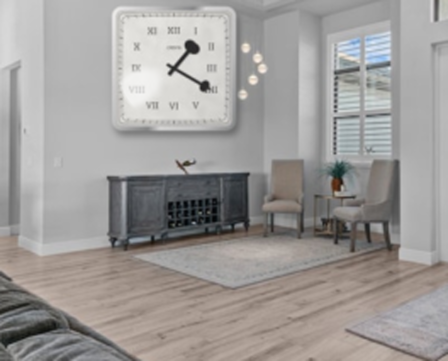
1:20
